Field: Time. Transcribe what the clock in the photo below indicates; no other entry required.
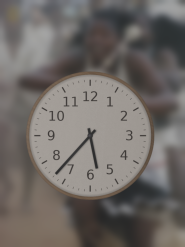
5:37
